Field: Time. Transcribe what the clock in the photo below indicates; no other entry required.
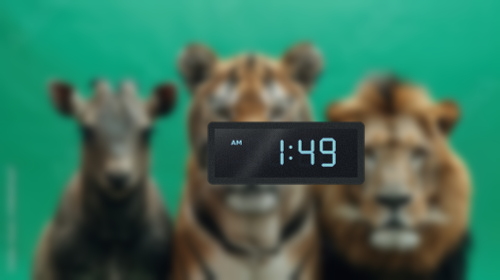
1:49
